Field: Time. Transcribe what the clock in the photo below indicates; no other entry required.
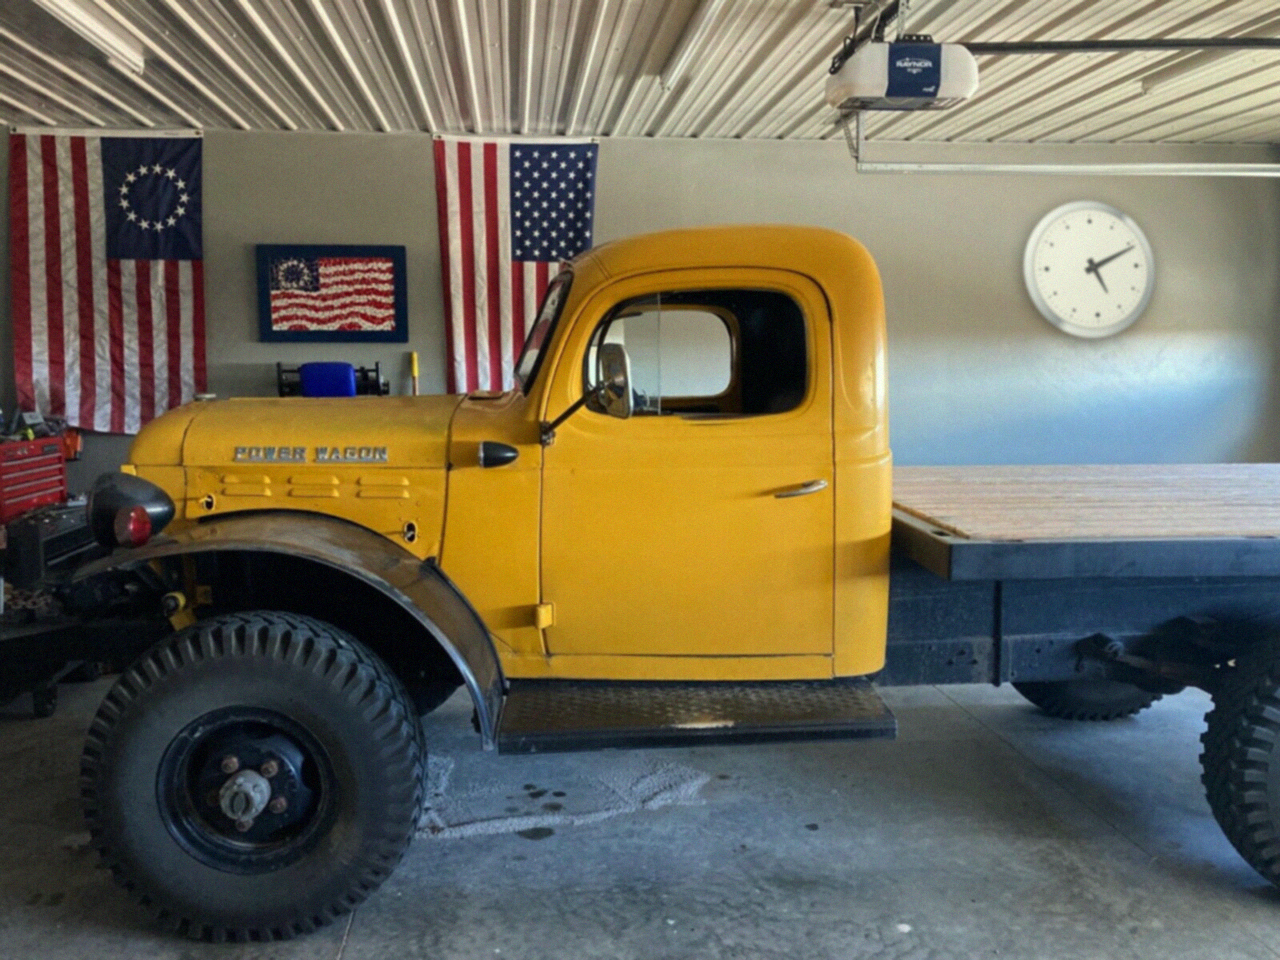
5:11
